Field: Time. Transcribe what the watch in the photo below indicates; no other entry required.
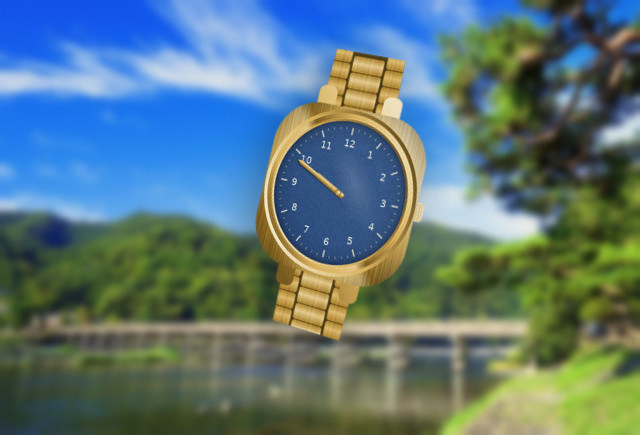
9:49
